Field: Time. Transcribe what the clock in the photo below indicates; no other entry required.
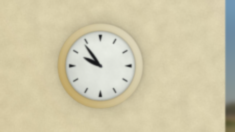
9:54
